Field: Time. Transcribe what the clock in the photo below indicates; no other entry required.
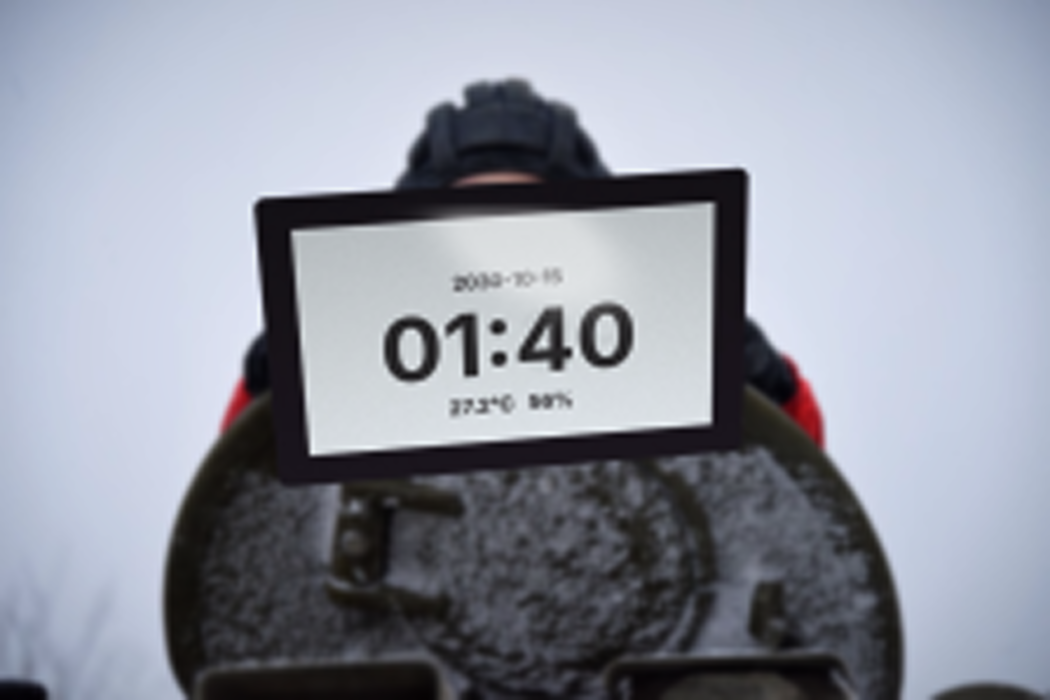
1:40
